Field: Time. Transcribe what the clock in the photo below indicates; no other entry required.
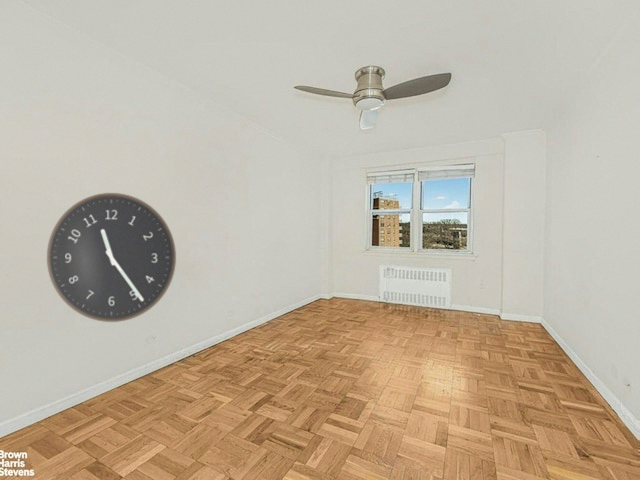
11:24
